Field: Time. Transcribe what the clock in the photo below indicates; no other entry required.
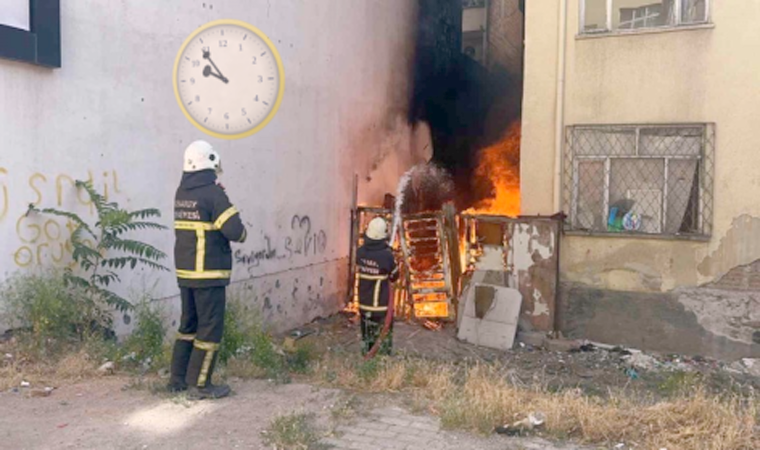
9:54
